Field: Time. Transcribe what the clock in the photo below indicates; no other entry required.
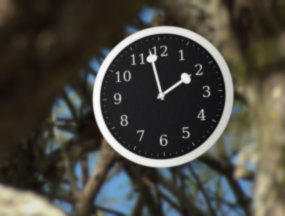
1:58
